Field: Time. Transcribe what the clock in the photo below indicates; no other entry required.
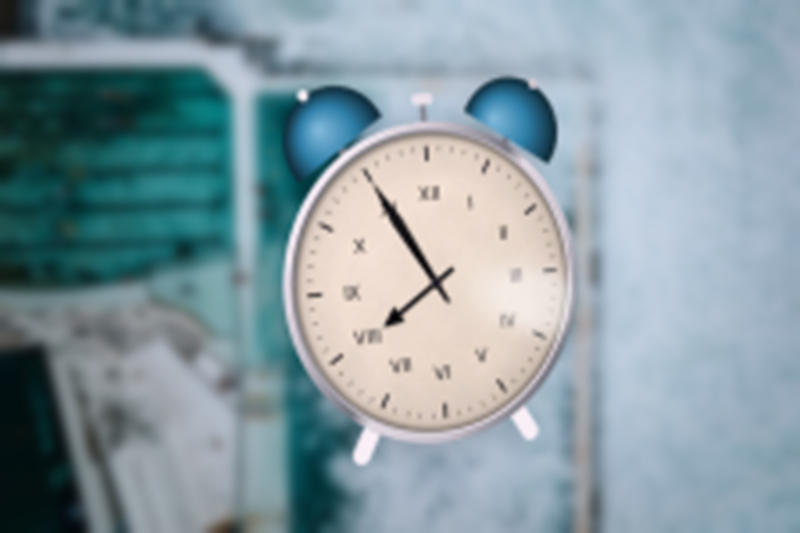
7:55
